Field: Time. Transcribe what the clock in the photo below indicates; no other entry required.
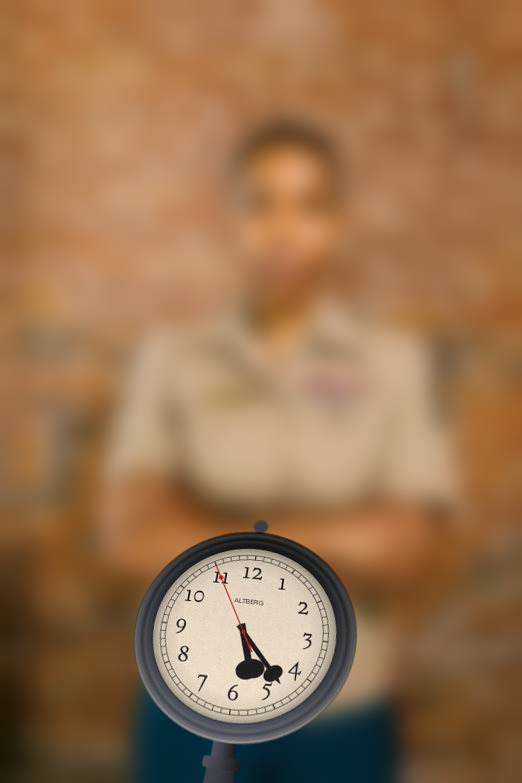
5:22:55
